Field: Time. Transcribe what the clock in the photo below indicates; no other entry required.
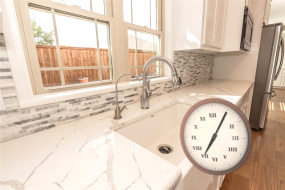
7:05
